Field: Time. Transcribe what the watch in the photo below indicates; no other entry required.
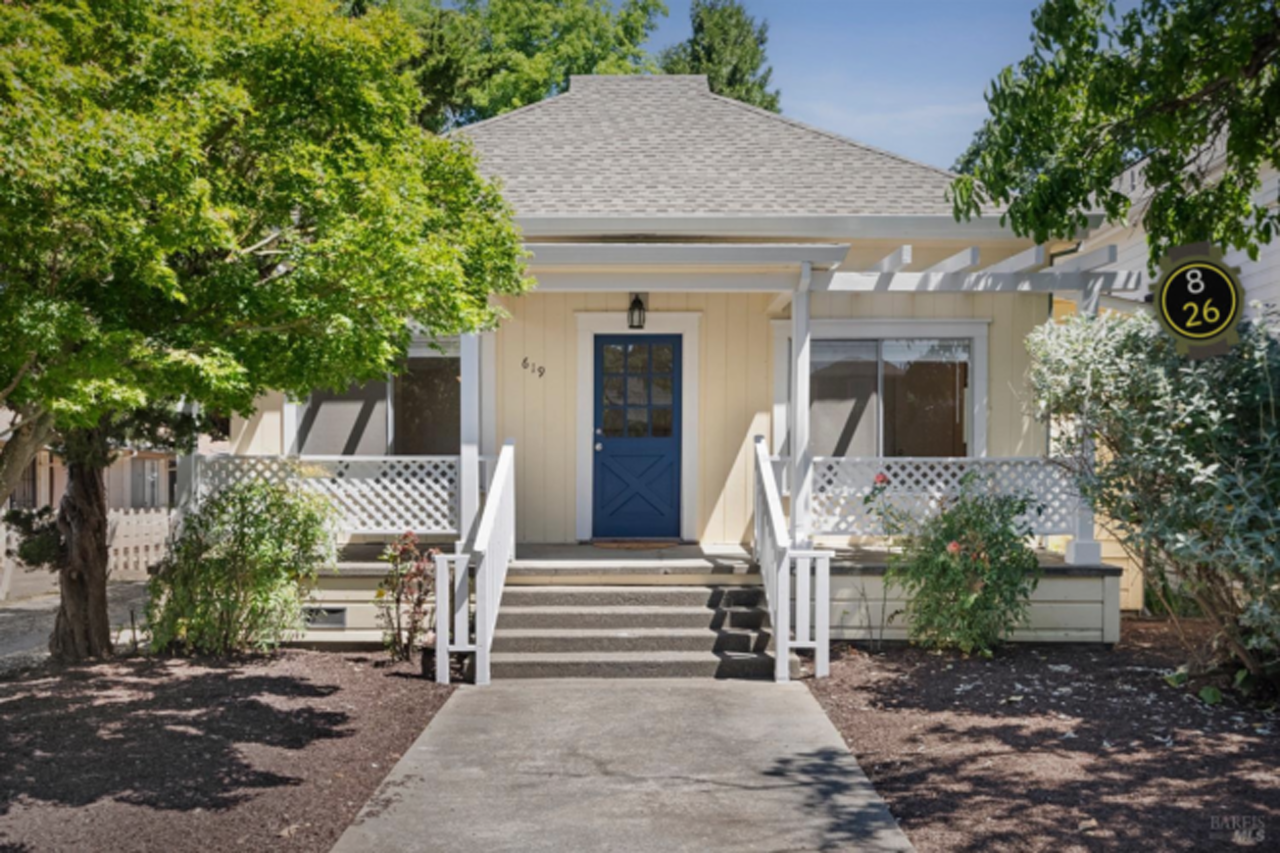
8:26
